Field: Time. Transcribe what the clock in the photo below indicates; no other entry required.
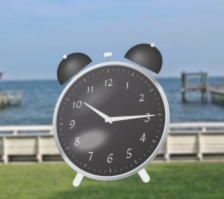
10:15
